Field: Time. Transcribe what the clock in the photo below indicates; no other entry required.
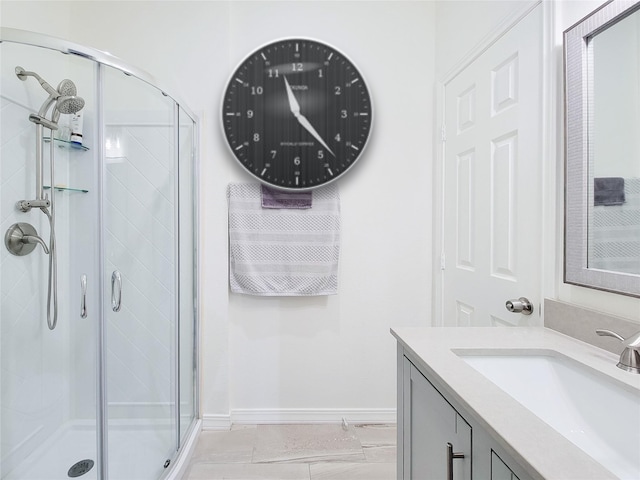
11:23
